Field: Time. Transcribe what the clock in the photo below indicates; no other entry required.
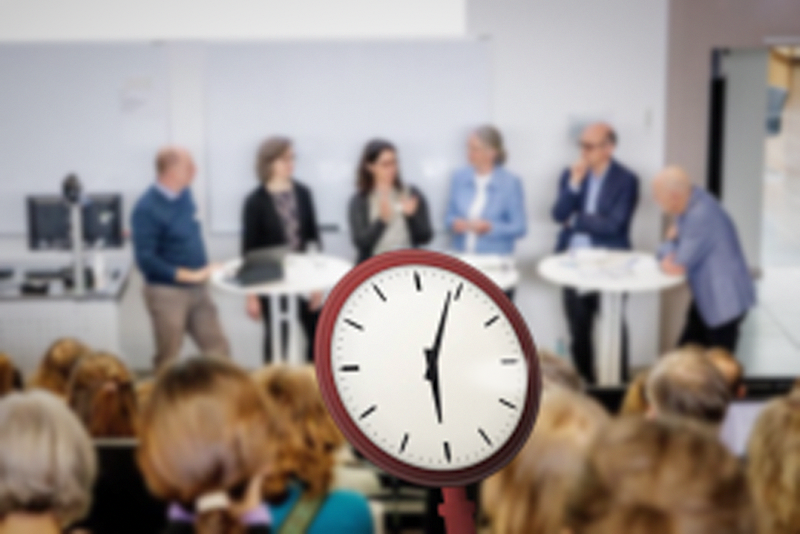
6:04
